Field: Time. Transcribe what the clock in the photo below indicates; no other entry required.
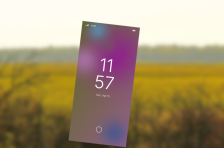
11:57
